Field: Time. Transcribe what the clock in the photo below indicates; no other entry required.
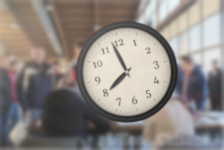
7:58
